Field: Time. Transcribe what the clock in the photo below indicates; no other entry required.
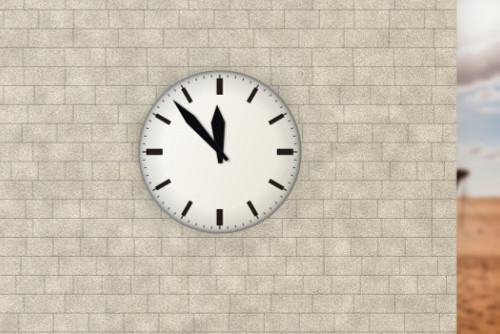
11:53
